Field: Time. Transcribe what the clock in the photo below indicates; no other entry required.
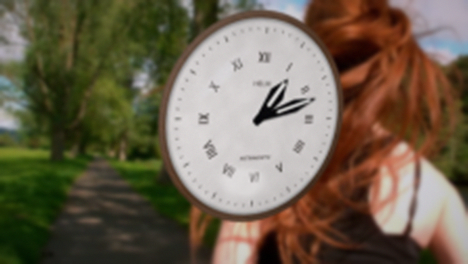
1:12
